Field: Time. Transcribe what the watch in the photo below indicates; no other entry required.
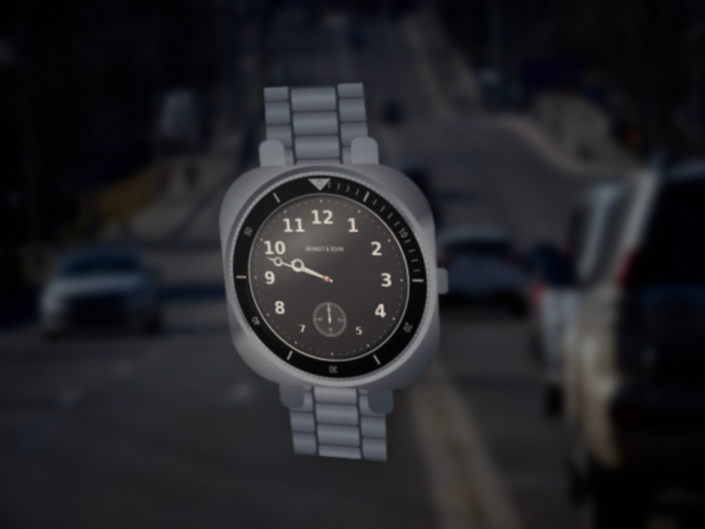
9:48
